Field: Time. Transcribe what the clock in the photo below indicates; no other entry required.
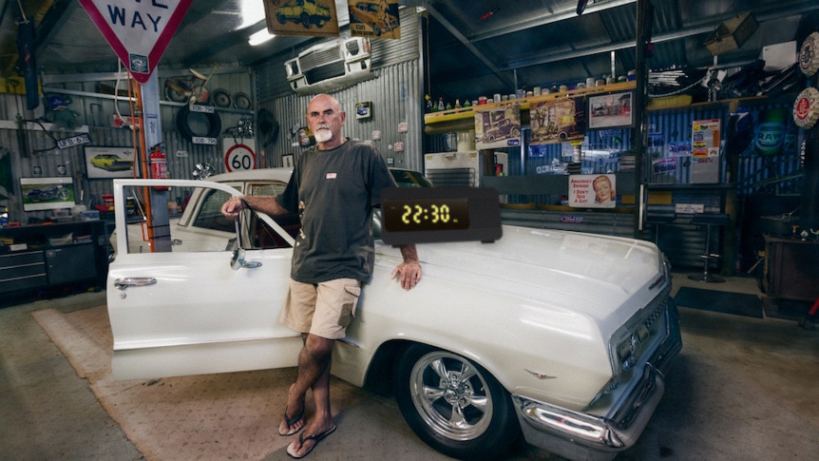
22:30
